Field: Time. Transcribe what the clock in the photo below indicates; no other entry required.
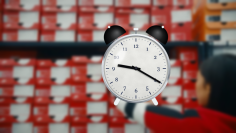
9:20
